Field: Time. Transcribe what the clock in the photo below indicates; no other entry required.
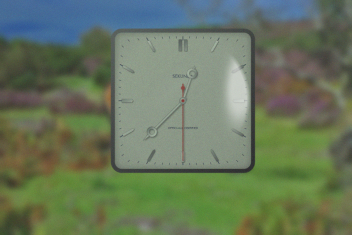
12:37:30
